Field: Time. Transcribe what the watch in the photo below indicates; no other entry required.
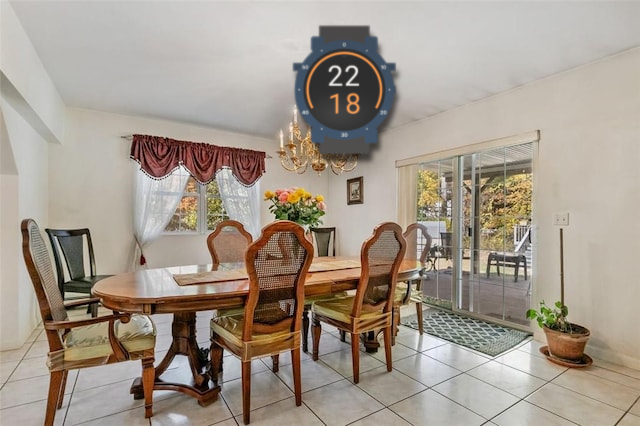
22:18
